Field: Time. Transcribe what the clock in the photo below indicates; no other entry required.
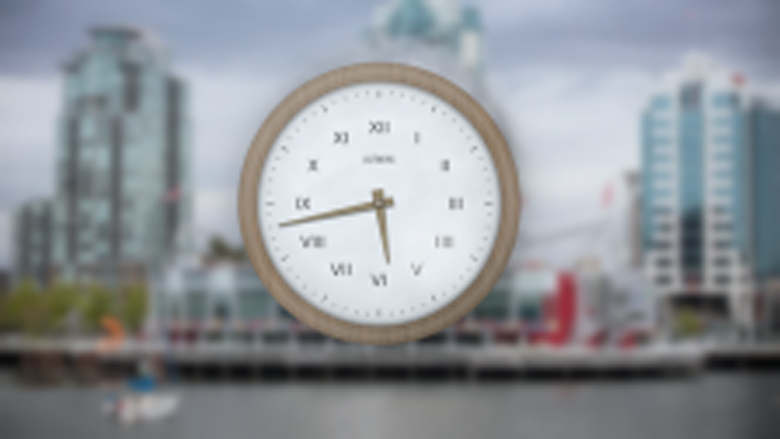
5:43
